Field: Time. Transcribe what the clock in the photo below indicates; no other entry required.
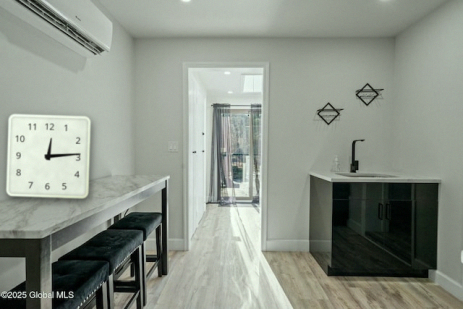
12:14
